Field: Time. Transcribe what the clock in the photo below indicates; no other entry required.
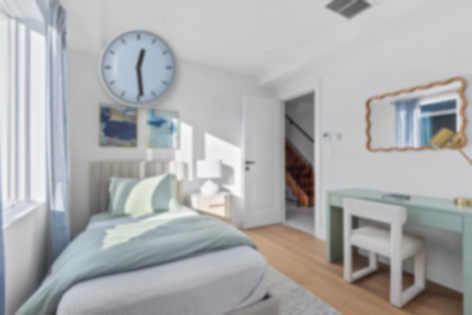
12:29
